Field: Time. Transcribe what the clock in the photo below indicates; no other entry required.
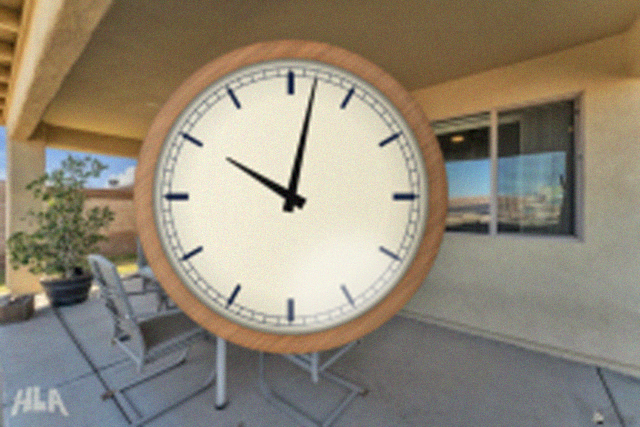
10:02
